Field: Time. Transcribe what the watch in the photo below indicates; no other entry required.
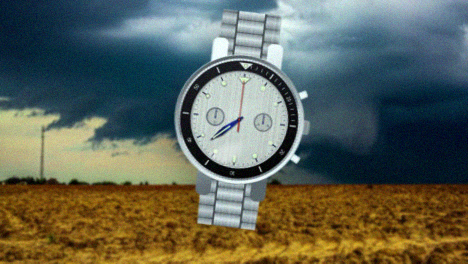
7:38
